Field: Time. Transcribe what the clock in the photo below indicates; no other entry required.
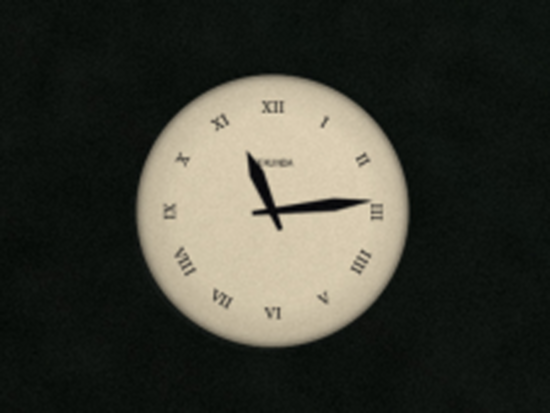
11:14
